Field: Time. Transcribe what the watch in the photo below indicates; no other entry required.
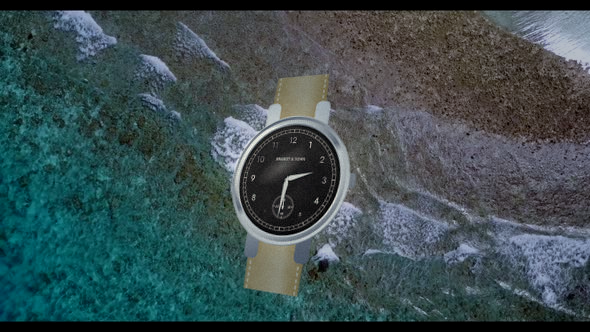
2:31
